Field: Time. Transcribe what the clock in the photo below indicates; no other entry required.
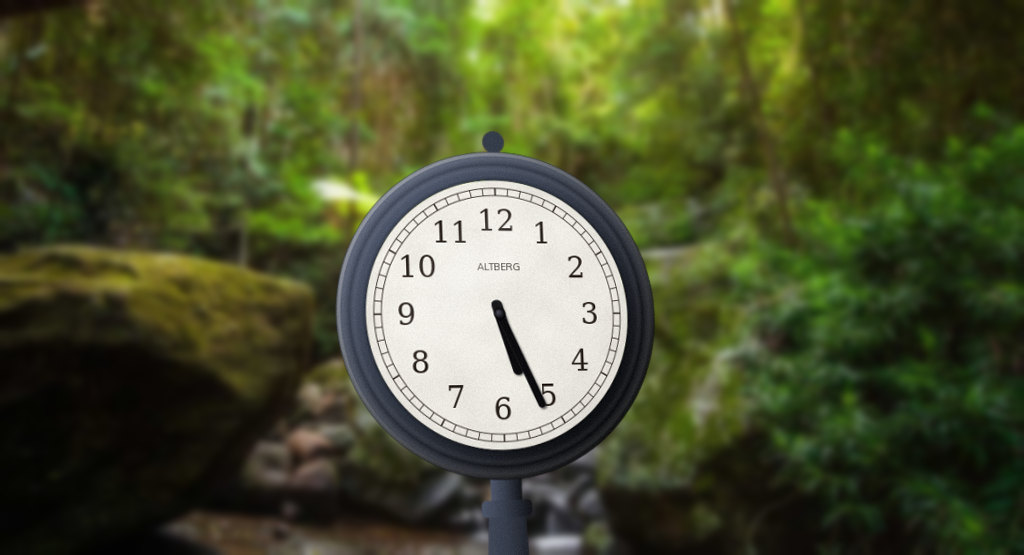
5:26
